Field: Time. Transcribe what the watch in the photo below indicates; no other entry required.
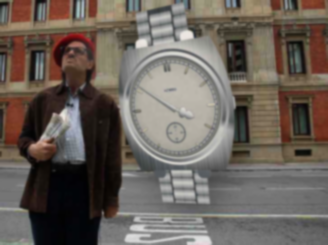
3:51
